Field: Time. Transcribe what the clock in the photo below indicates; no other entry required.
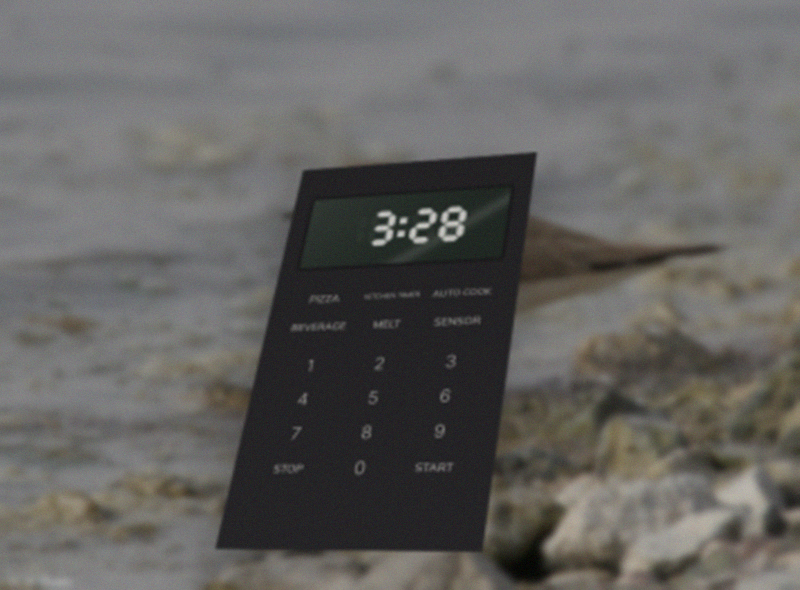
3:28
